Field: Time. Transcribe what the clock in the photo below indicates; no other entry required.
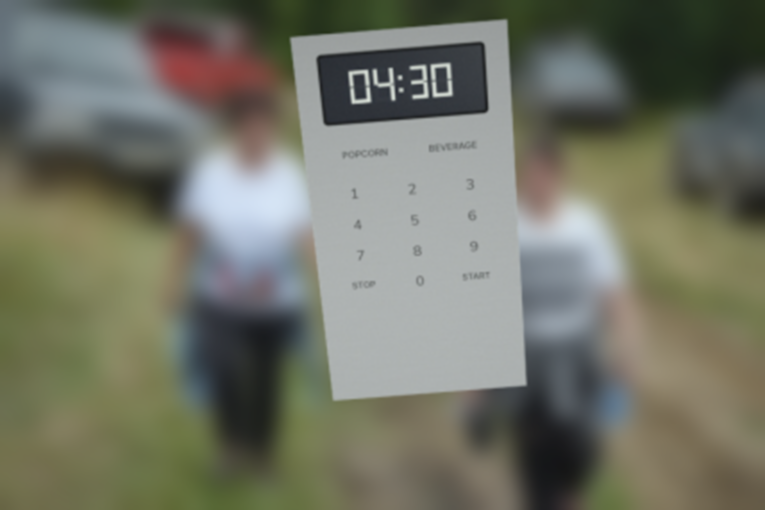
4:30
